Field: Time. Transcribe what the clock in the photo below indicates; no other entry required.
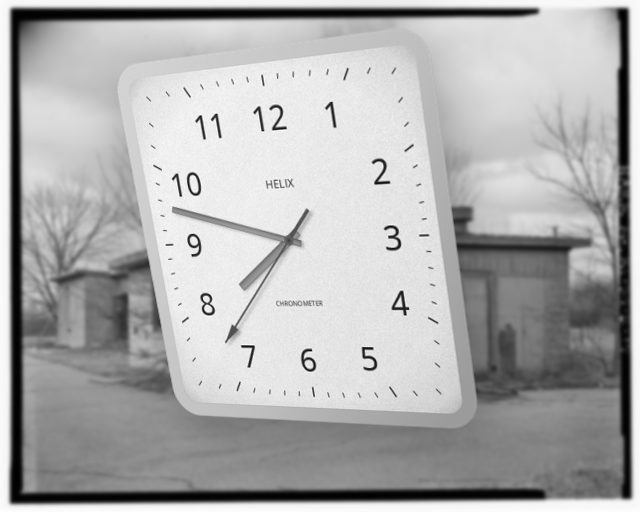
7:47:37
